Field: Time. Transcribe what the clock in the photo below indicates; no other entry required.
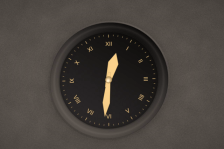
12:31
